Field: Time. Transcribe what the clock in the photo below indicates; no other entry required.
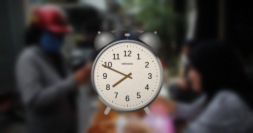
7:49
